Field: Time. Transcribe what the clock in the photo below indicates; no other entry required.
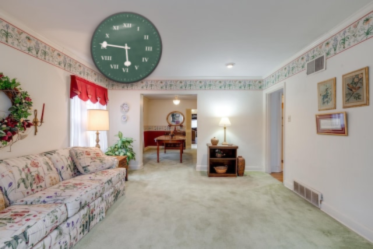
5:46
